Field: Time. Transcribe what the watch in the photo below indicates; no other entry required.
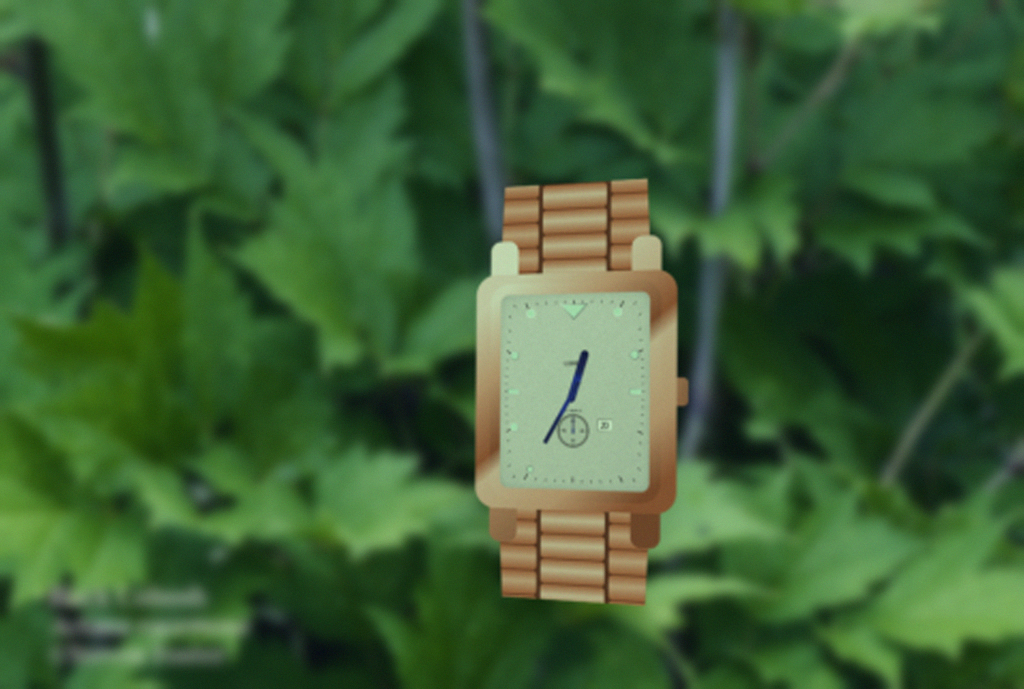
12:35
